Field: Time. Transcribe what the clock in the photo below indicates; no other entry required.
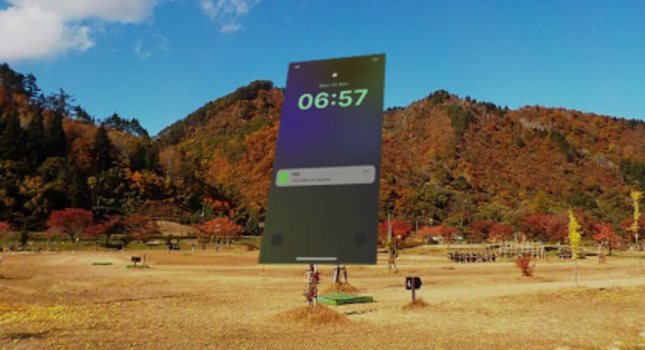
6:57
